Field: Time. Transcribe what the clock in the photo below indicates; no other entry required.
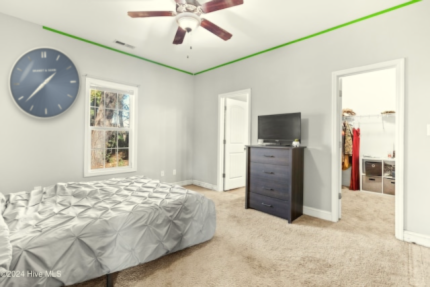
1:38
